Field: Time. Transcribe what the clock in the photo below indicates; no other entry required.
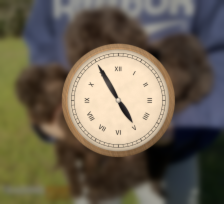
4:55
